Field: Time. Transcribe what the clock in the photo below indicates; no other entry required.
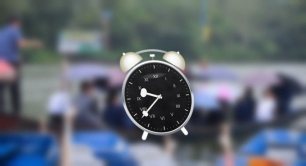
9:38
